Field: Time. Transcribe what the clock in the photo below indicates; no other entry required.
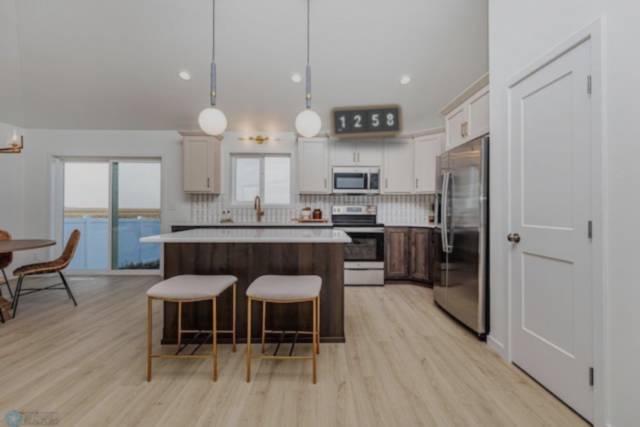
12:58
